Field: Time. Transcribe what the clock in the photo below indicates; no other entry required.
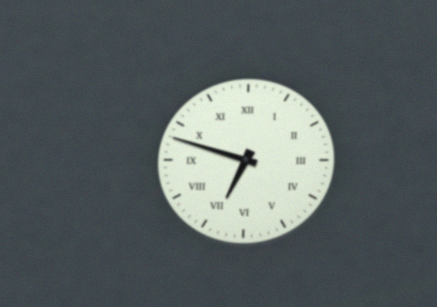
6:48
